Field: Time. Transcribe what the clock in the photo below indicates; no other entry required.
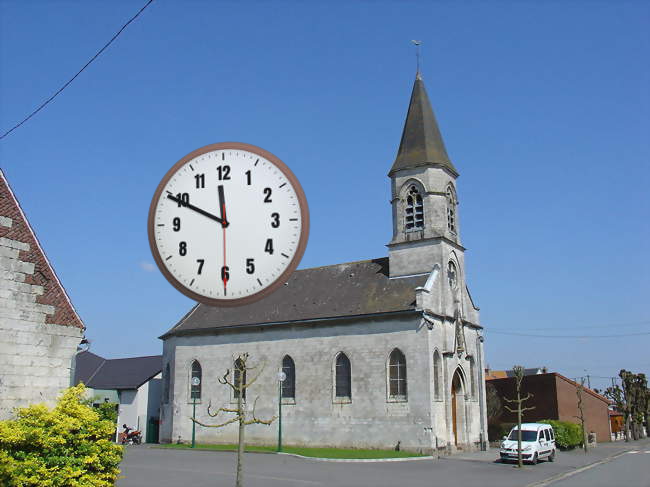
11:49:30
